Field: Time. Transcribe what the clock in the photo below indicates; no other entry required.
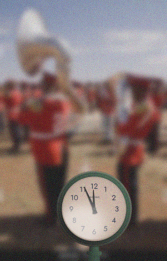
11:56
